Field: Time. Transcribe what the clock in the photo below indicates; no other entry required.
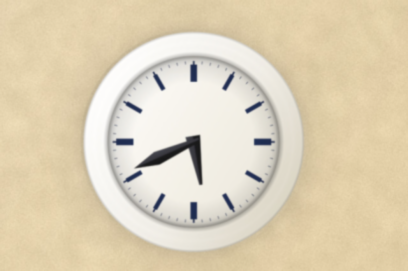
5:41
